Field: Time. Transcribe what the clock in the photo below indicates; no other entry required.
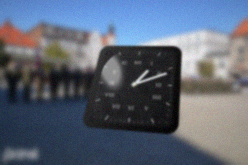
1:11
